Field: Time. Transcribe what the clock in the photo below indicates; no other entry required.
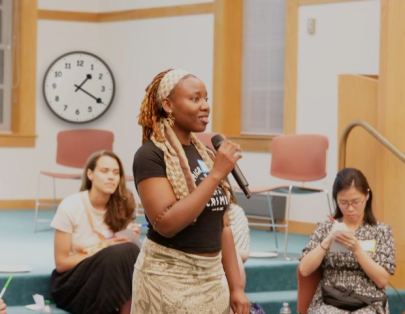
1:20
